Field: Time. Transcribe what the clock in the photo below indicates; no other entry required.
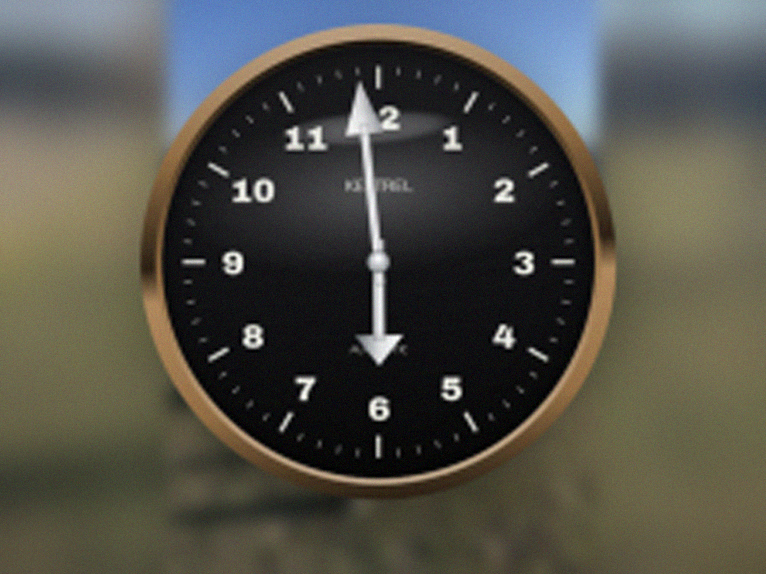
5:59
